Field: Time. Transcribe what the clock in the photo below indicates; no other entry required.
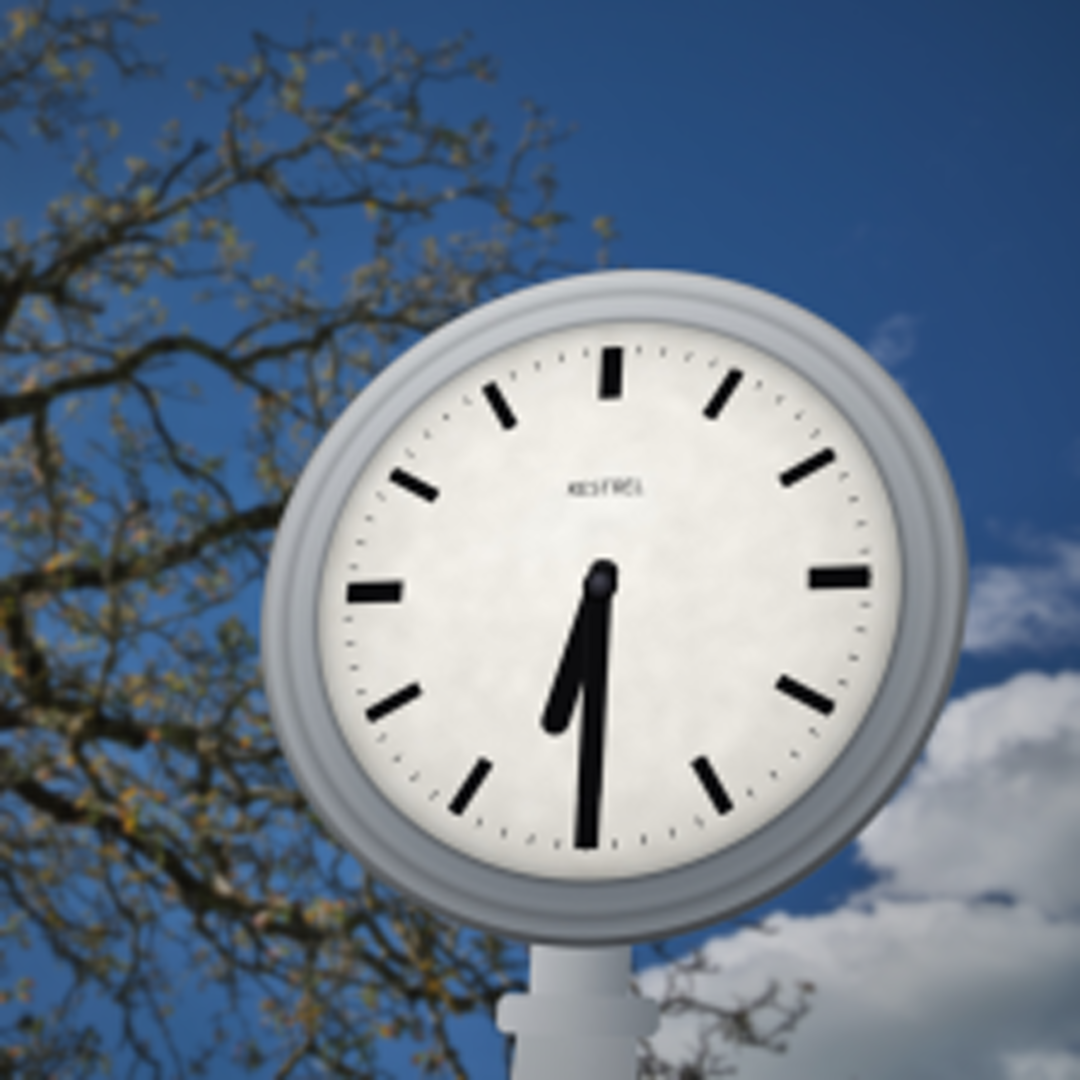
6:30
